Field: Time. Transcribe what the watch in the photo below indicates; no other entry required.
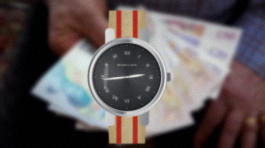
2:44
